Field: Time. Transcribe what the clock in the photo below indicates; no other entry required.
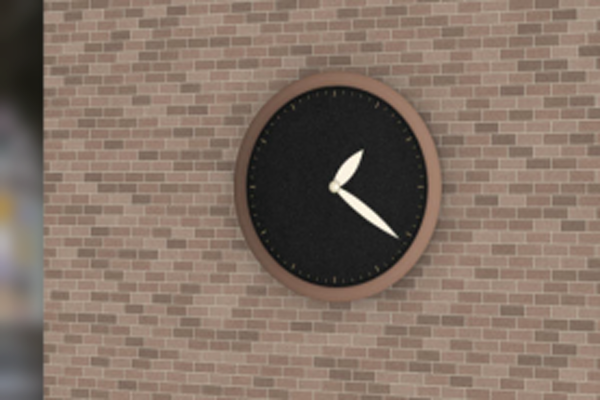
1:21
